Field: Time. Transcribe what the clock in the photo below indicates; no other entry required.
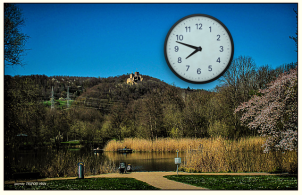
7:48
